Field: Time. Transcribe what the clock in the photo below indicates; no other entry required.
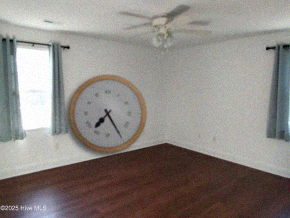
7:25
